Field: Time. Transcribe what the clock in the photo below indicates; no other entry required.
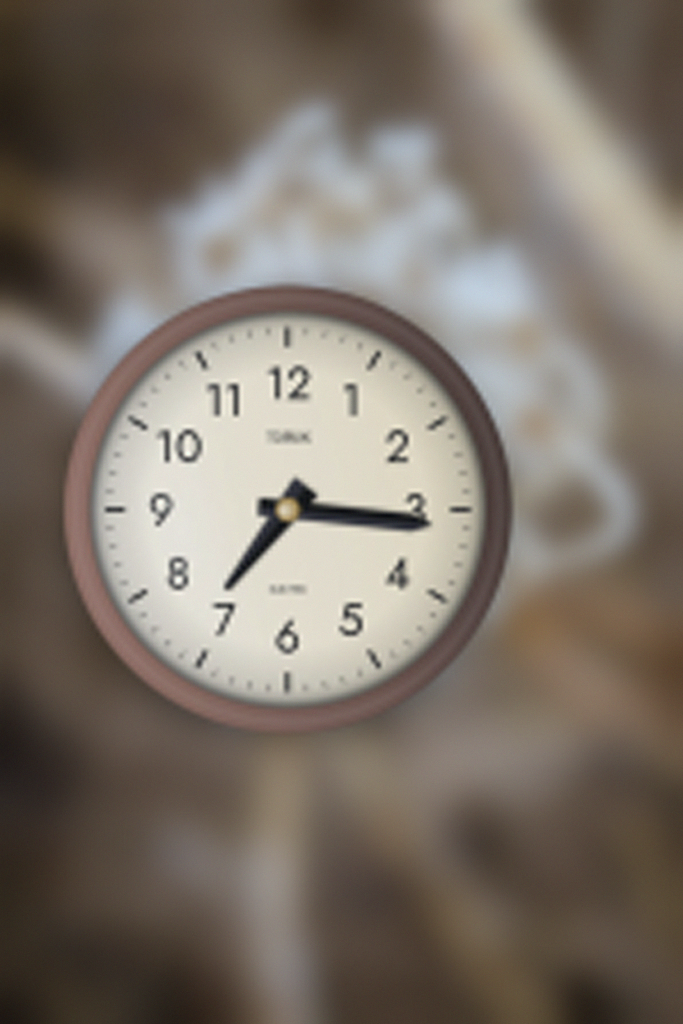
7:16
